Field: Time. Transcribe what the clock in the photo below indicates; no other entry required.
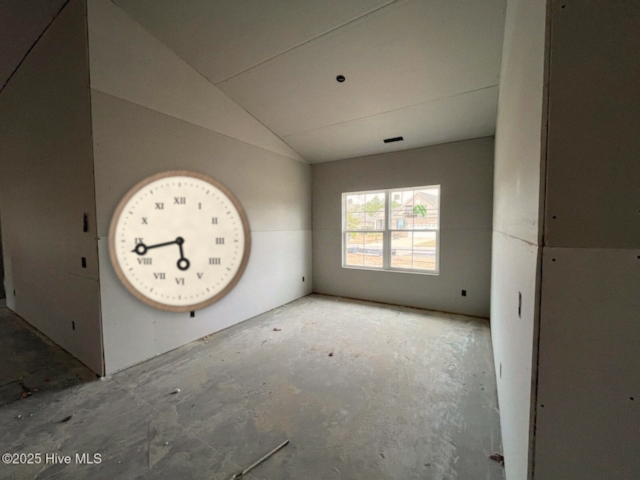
5:43
